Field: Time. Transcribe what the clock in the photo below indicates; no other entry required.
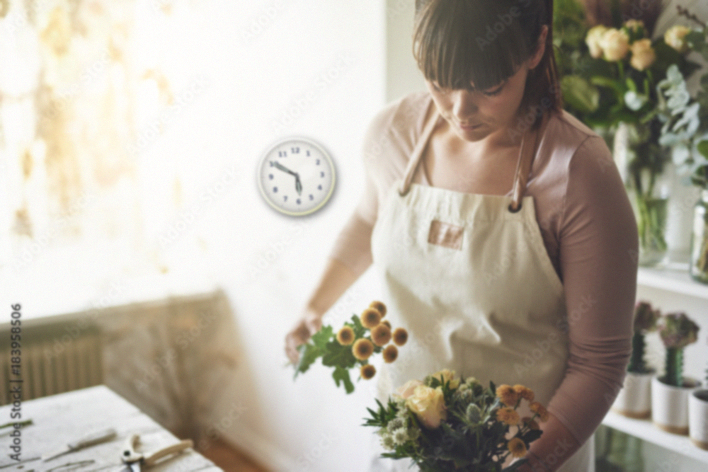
5:50
